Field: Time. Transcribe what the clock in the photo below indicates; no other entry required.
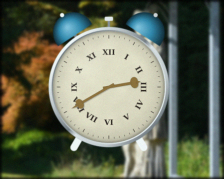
2:40
